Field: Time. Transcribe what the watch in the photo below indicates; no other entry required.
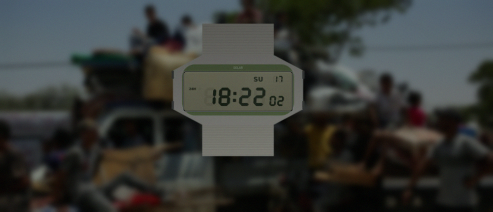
18:22:02
